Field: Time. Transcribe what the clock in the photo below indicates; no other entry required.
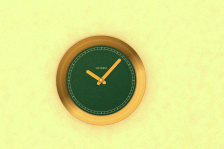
10:07
